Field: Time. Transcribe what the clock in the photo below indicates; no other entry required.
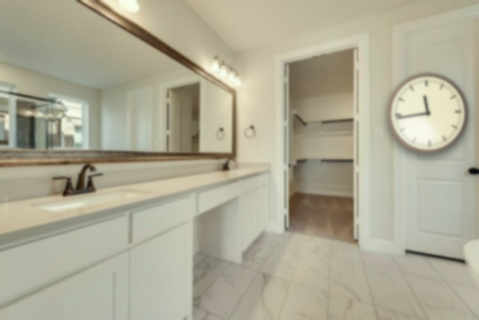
11:44
